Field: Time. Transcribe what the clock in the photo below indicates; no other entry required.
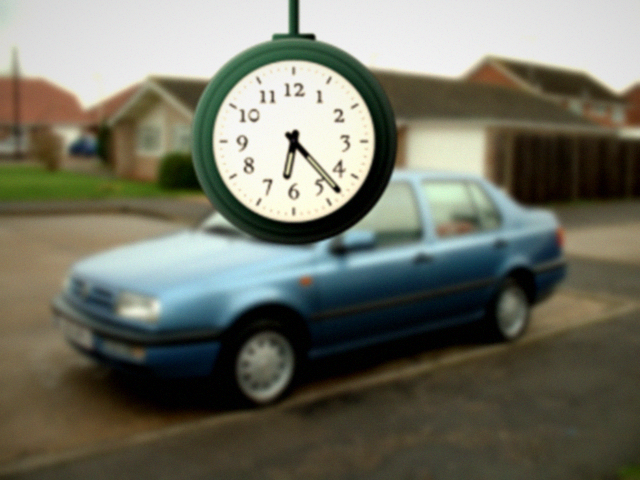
6:23
